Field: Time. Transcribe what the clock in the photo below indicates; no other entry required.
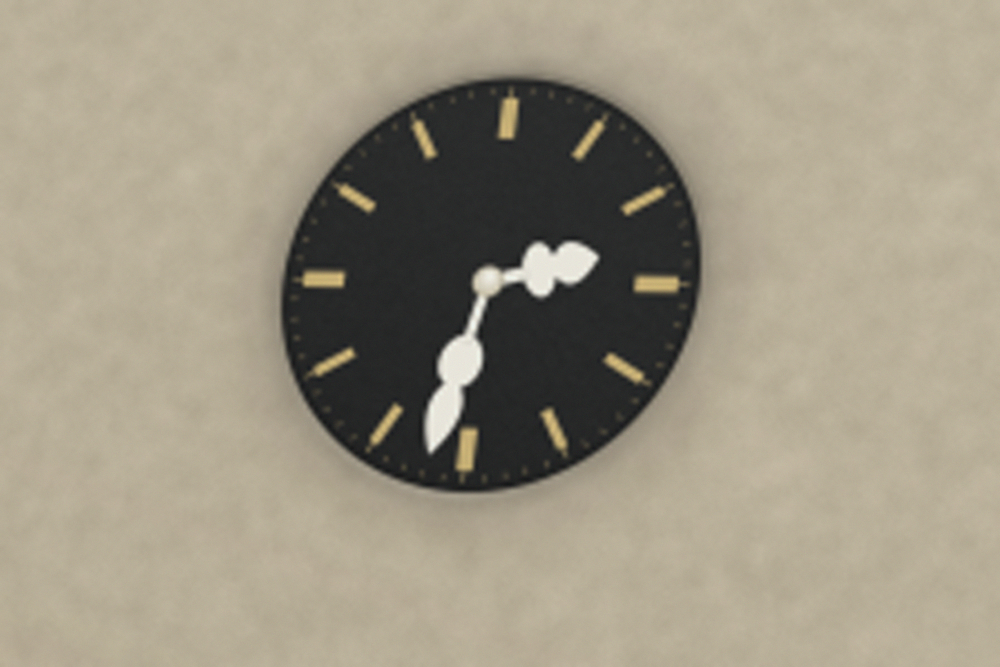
2:32
